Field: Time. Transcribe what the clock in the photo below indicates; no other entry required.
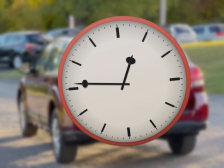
12:46
